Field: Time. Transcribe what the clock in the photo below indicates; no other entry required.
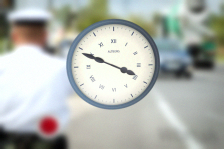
3:49
